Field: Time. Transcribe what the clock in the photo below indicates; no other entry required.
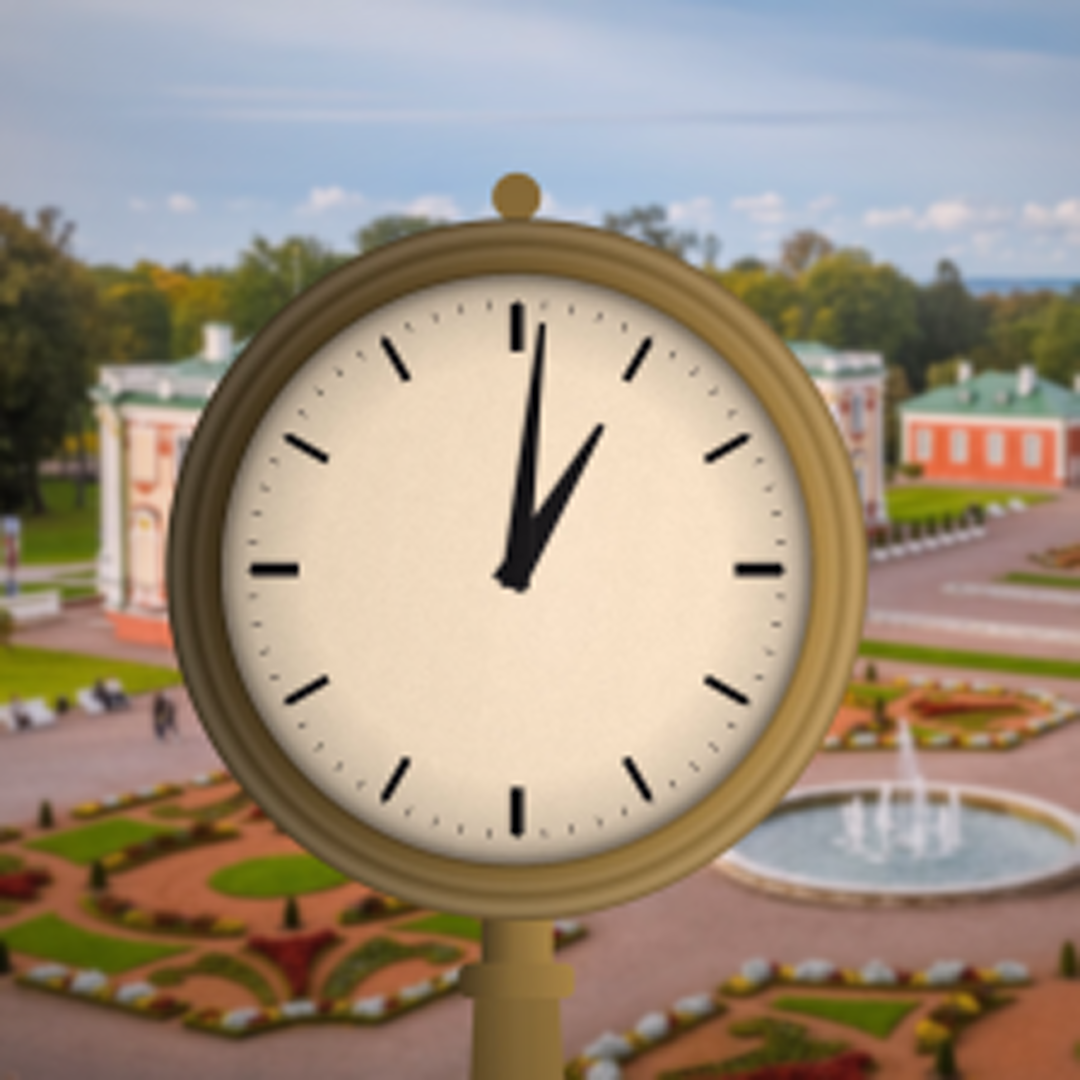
1:01
